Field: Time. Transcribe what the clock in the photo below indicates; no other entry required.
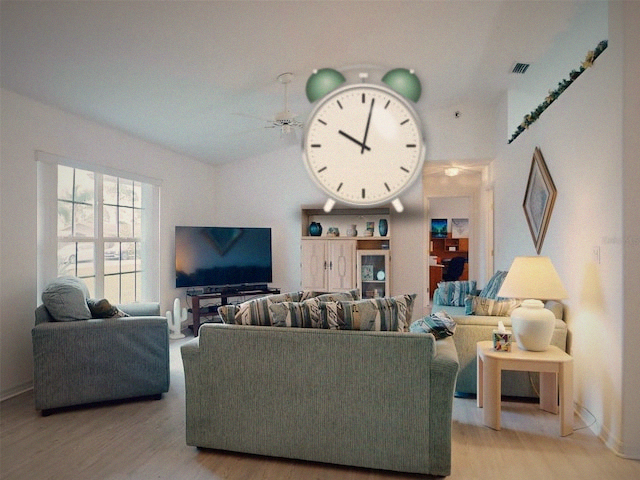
10:02
